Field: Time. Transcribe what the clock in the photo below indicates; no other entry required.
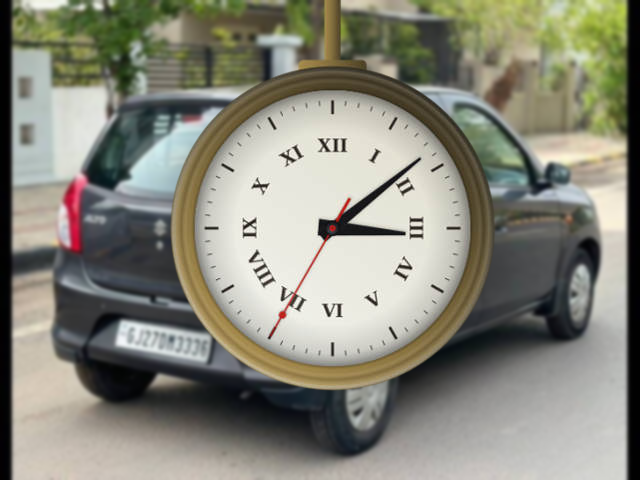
3:08:35
